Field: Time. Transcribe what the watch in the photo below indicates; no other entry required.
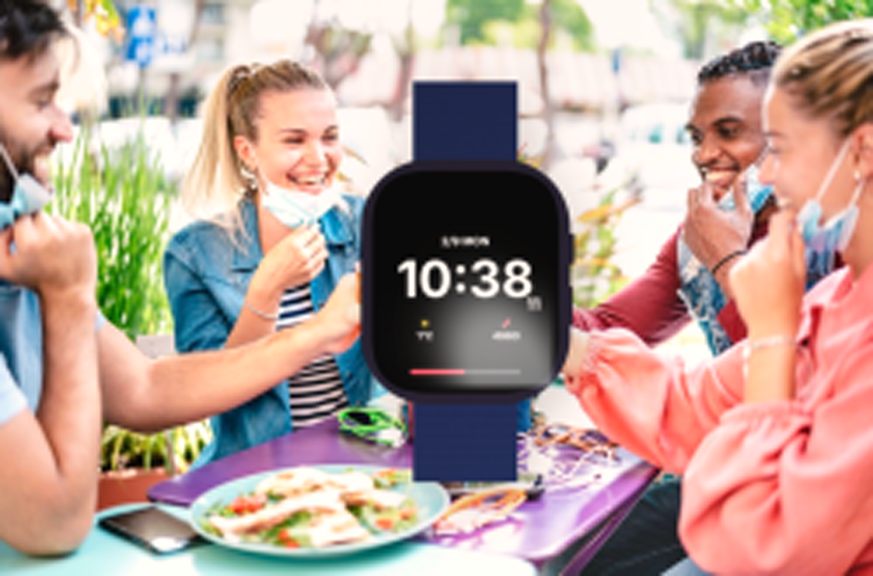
10:38
